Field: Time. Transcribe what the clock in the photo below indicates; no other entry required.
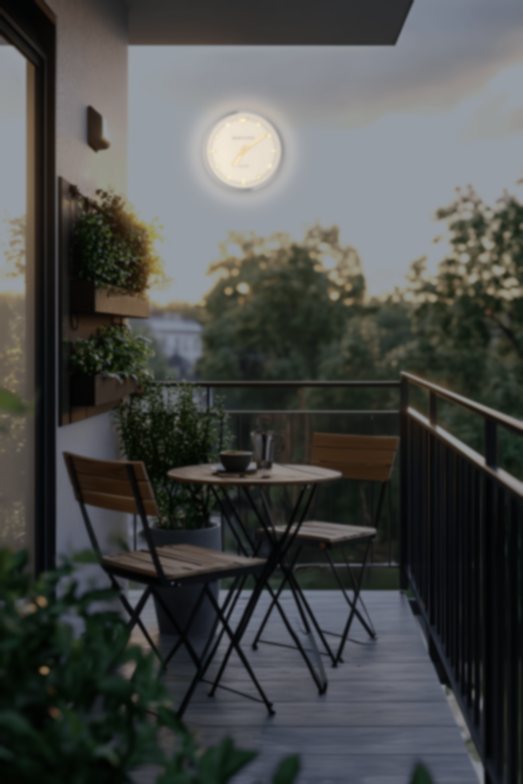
7:09
